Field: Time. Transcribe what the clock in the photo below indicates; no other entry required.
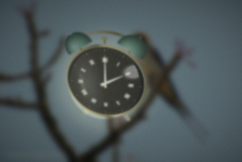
2:00
